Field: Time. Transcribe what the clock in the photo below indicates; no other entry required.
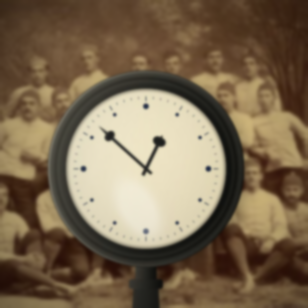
12:52
